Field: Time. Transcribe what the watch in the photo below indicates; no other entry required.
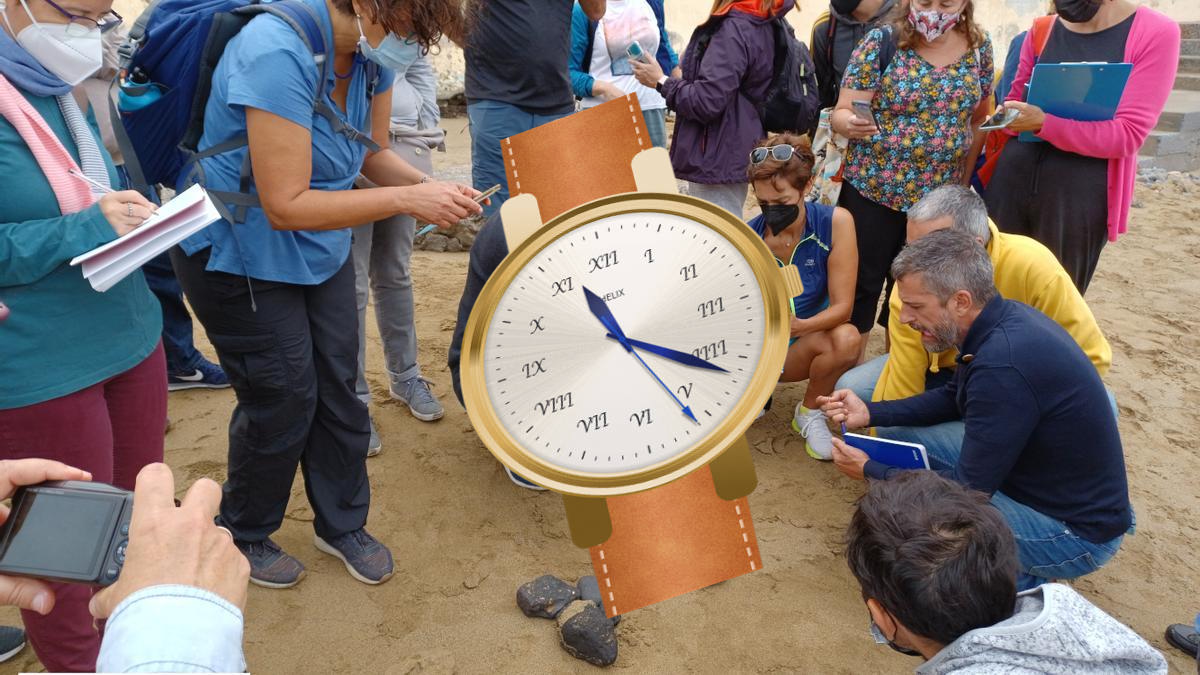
11:21:26
